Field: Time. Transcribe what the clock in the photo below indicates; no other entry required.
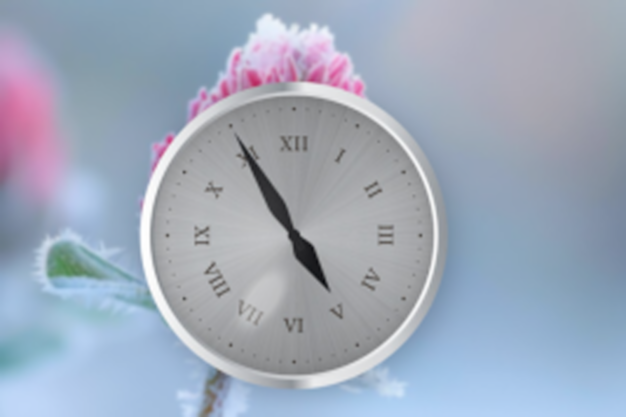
4:55
